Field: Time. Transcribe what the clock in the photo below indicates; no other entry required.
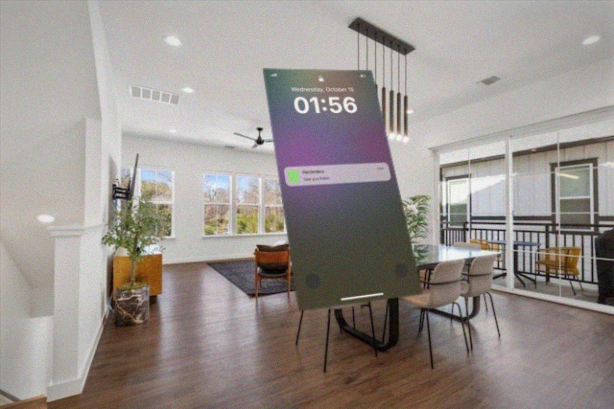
1:56
